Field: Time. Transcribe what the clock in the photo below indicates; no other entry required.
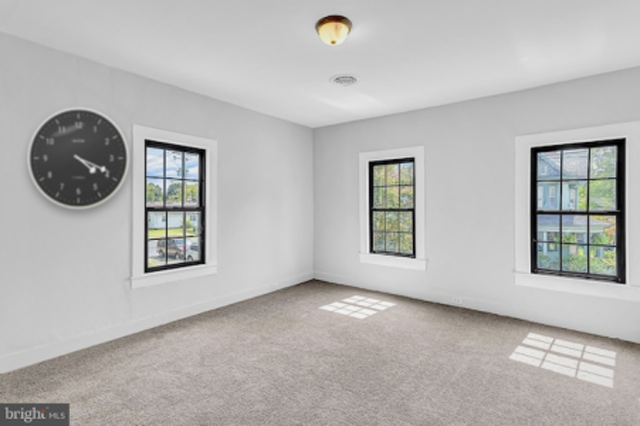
4:19
